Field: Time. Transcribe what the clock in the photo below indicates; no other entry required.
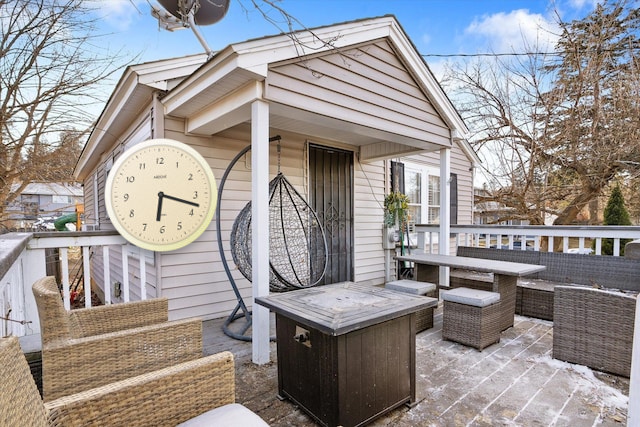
6:18
